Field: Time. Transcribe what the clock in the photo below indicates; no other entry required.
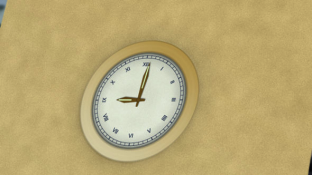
9:01
